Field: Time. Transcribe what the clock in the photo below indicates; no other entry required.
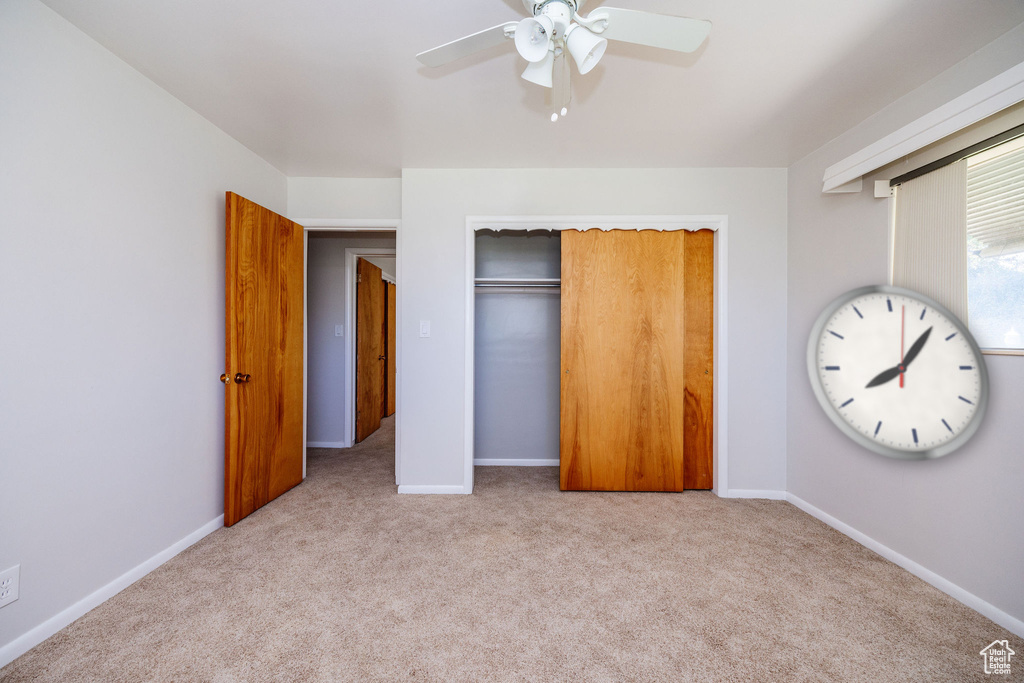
8:07:02
